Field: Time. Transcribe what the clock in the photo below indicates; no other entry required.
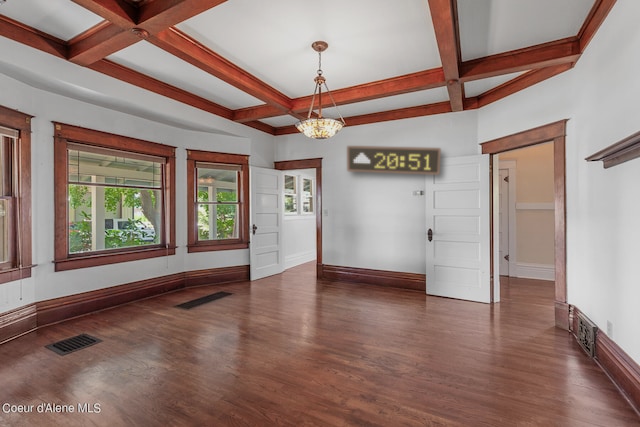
20:51
